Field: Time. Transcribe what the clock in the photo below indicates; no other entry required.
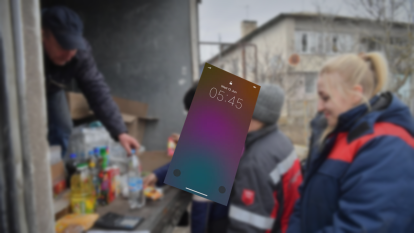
5:45
